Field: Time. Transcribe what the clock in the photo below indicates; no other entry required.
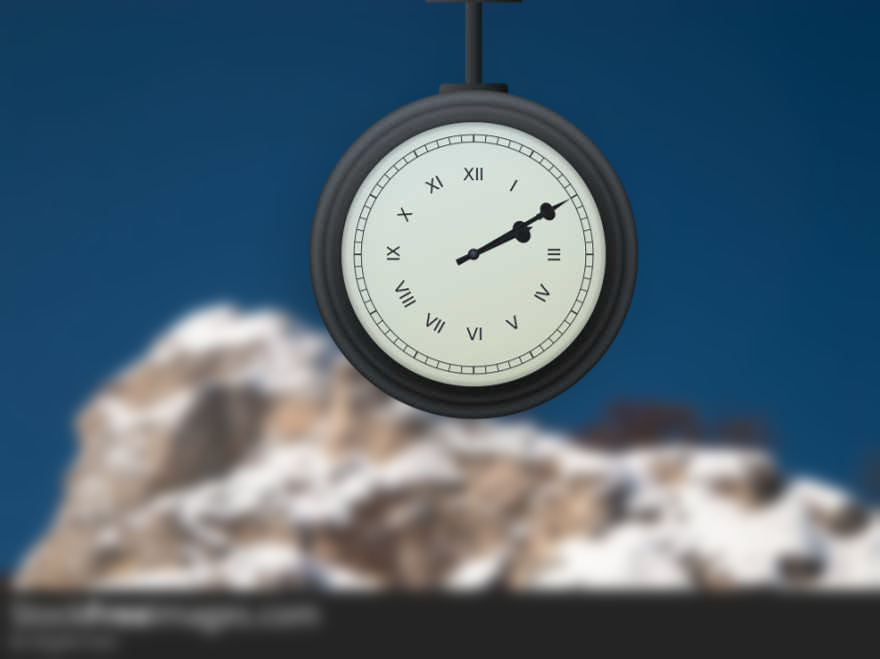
2:10
